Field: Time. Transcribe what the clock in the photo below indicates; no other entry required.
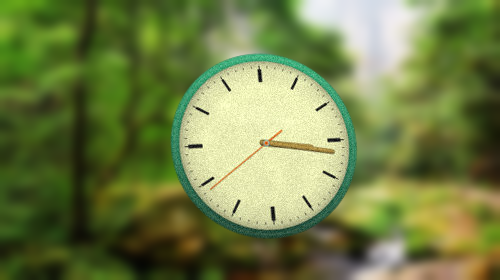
3:16:39
